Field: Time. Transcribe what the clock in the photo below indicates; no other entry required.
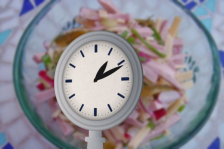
1:11
